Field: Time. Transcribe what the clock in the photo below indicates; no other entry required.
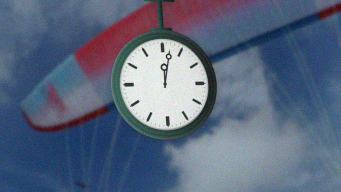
12:02
